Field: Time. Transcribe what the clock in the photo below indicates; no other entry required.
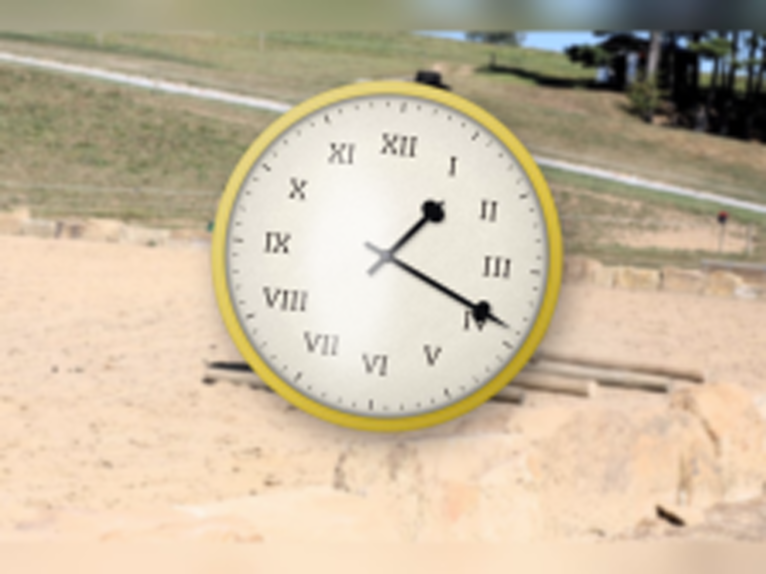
1:19
